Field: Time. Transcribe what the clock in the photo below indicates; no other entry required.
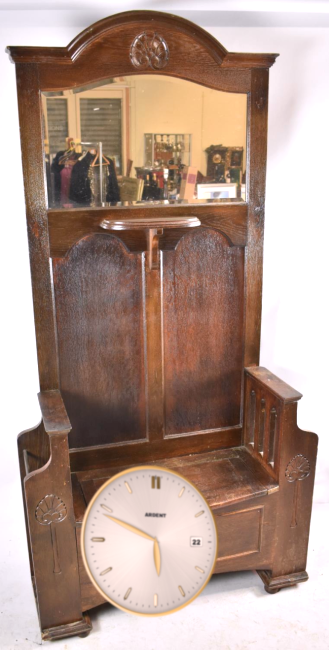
5:49
